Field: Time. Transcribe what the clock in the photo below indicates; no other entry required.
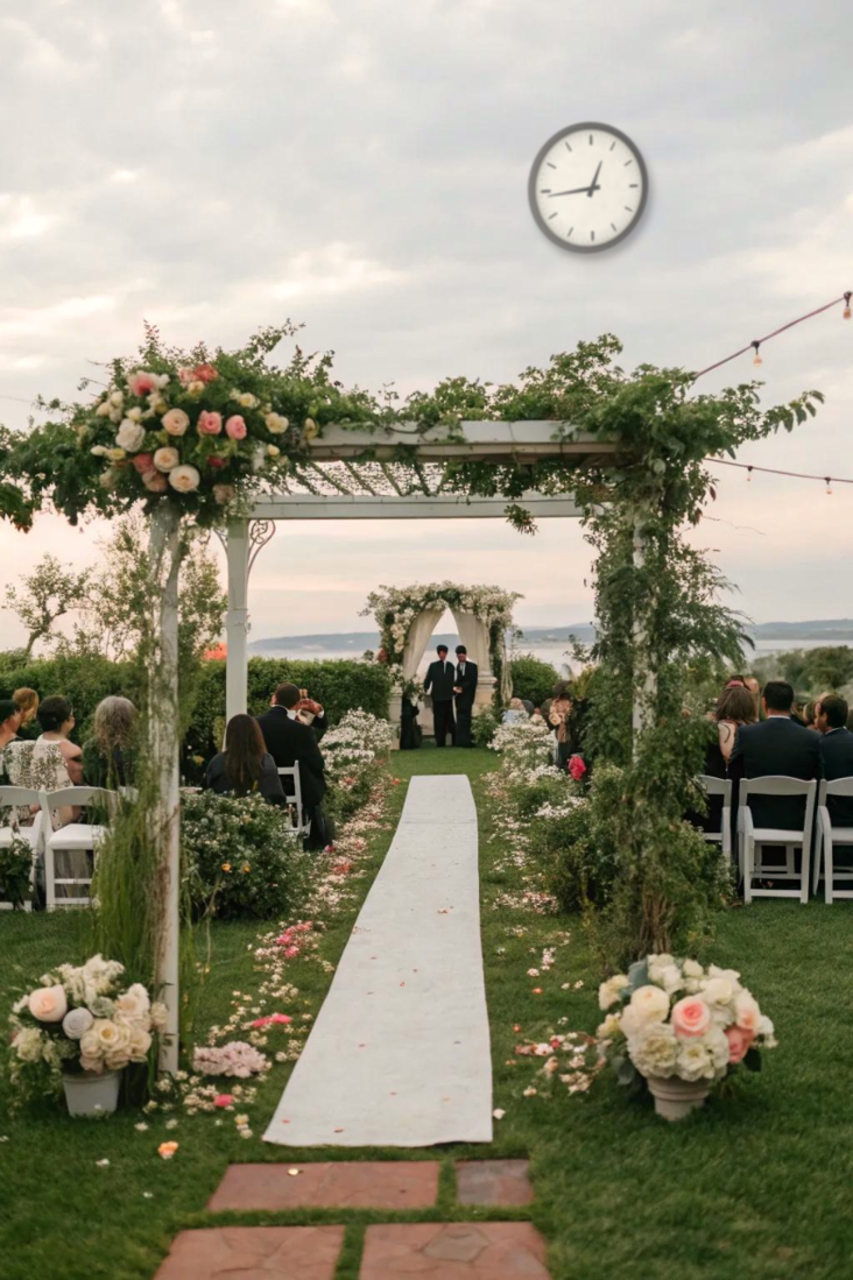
12:44
